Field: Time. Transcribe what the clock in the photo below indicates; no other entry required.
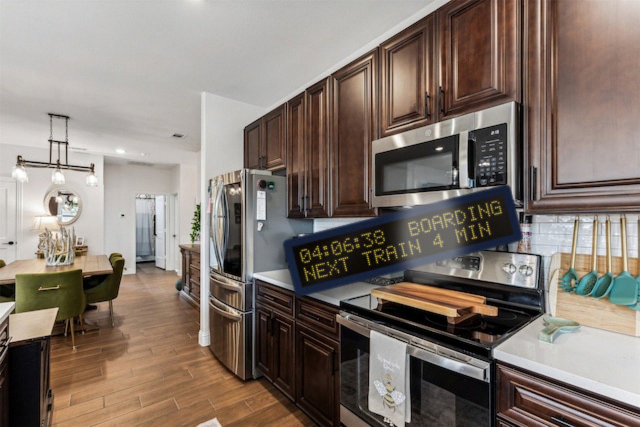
4:06:38
